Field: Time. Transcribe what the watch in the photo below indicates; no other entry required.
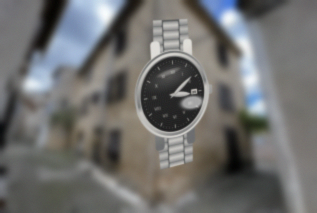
3:09
